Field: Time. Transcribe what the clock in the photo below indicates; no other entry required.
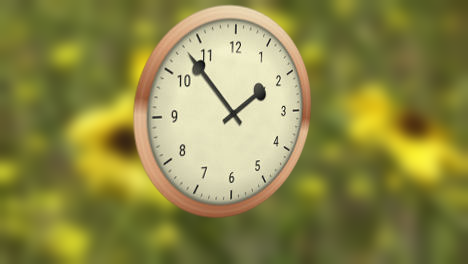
1:53
